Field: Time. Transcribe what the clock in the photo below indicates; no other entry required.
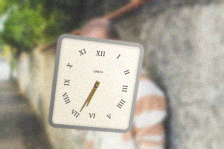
6:34
